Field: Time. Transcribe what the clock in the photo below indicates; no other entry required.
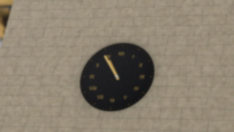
10:54
